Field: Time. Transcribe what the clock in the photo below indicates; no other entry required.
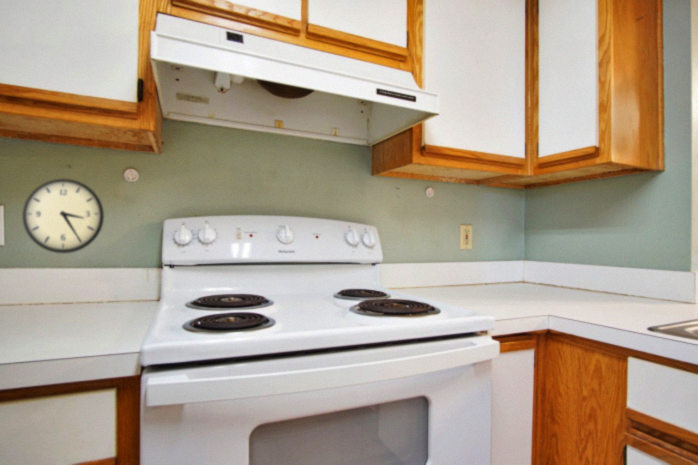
3:25
